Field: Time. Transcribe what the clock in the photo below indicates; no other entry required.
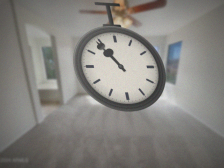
10:54
